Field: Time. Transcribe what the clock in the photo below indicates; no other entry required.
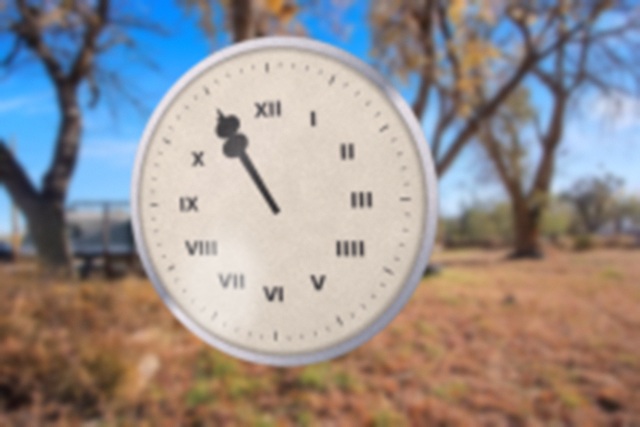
10:55
